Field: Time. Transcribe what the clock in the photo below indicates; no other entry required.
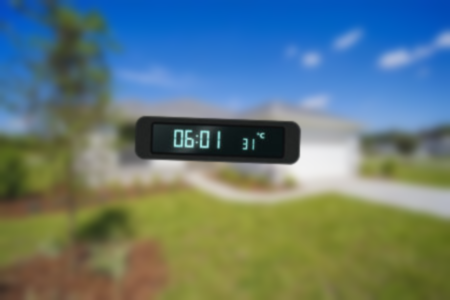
6:01
